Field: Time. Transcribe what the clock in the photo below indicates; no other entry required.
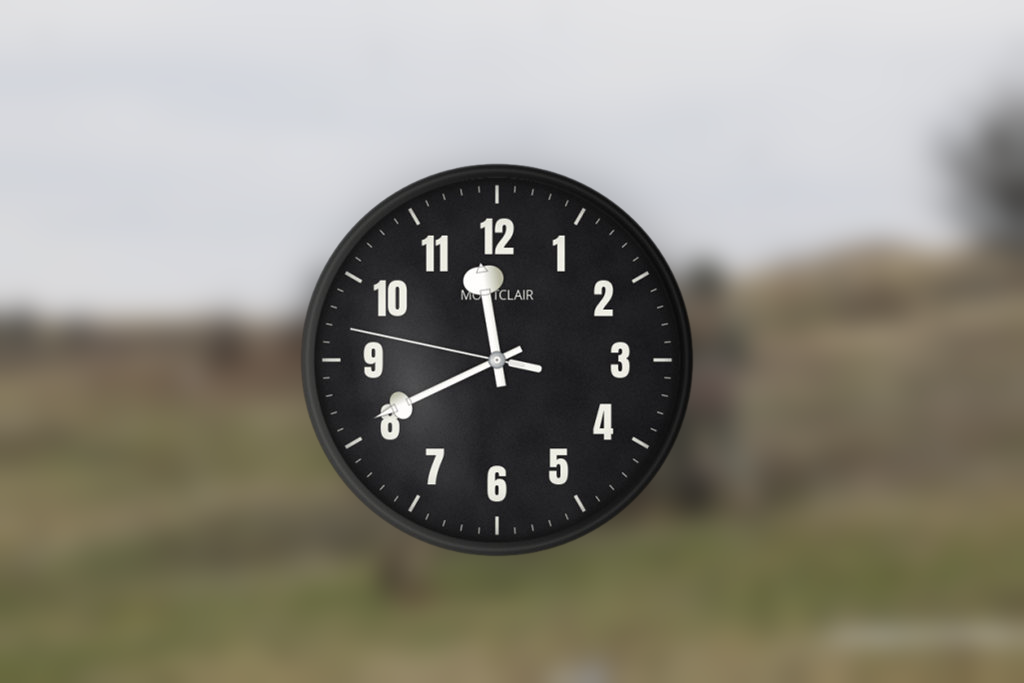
11:40:47
